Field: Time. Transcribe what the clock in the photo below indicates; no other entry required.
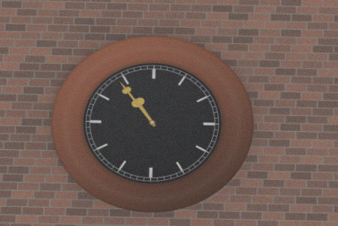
10:54
